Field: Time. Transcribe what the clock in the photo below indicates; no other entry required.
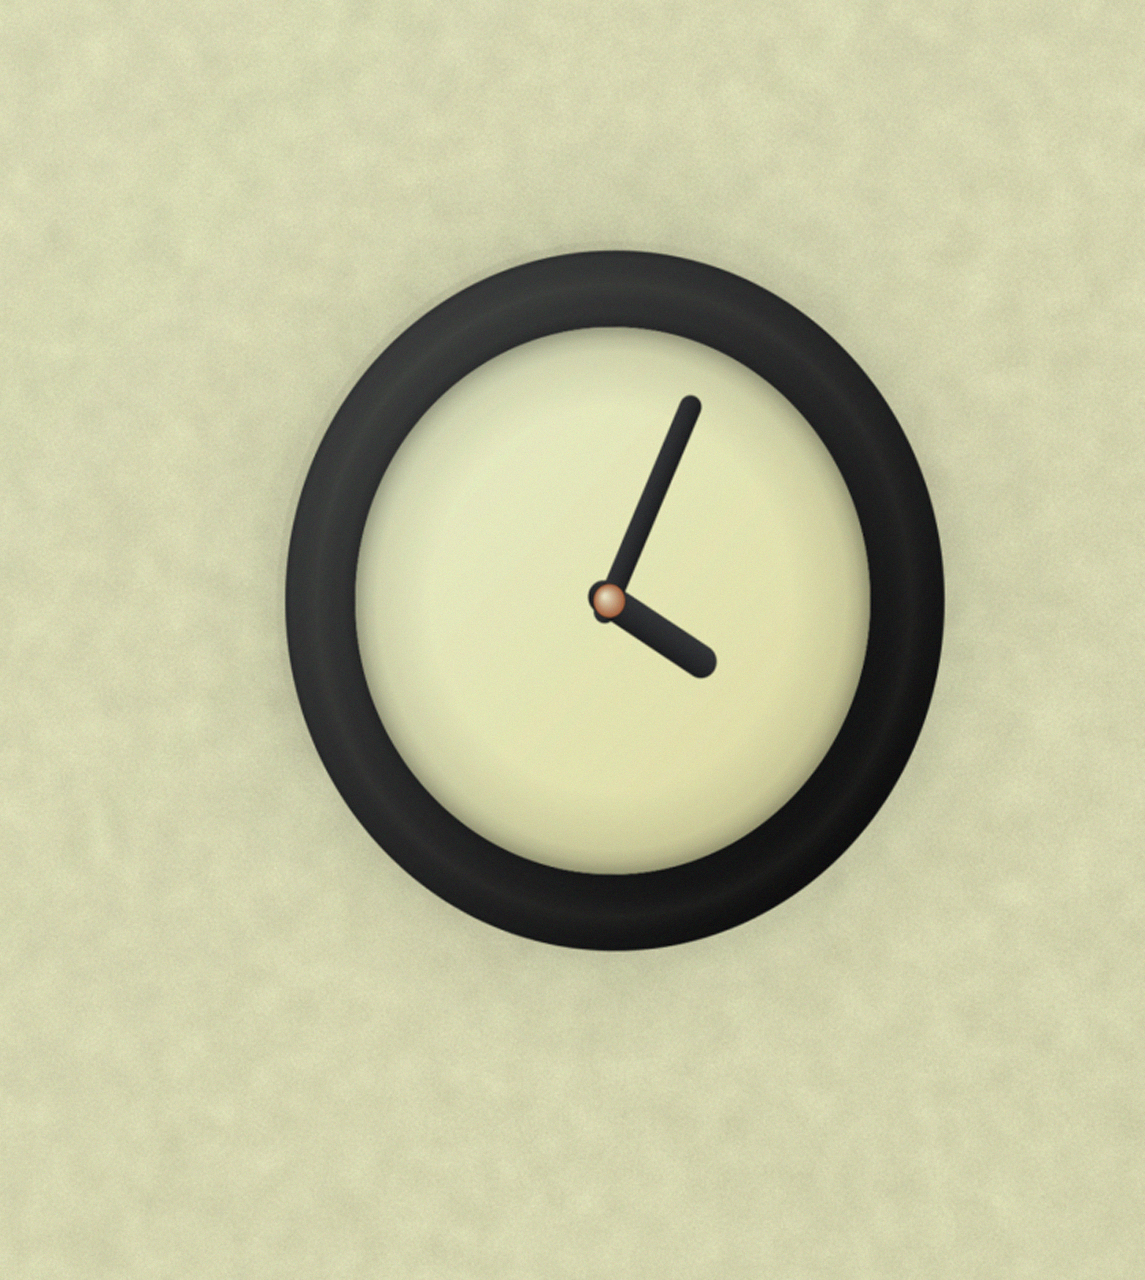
4:04
